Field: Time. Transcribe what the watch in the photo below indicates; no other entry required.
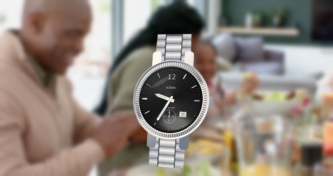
9:35
